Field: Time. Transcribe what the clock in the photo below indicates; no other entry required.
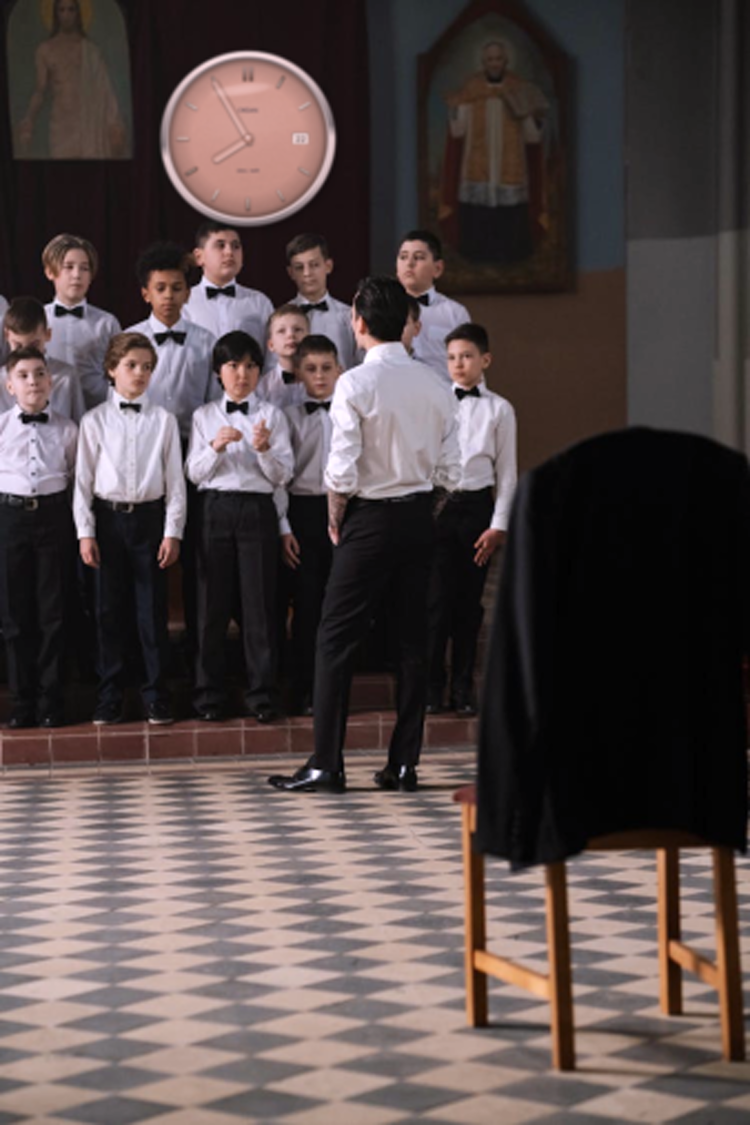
7:55
